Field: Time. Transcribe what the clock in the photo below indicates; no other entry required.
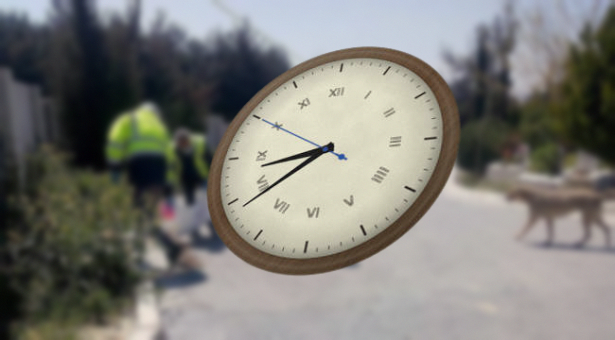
8:38:50
